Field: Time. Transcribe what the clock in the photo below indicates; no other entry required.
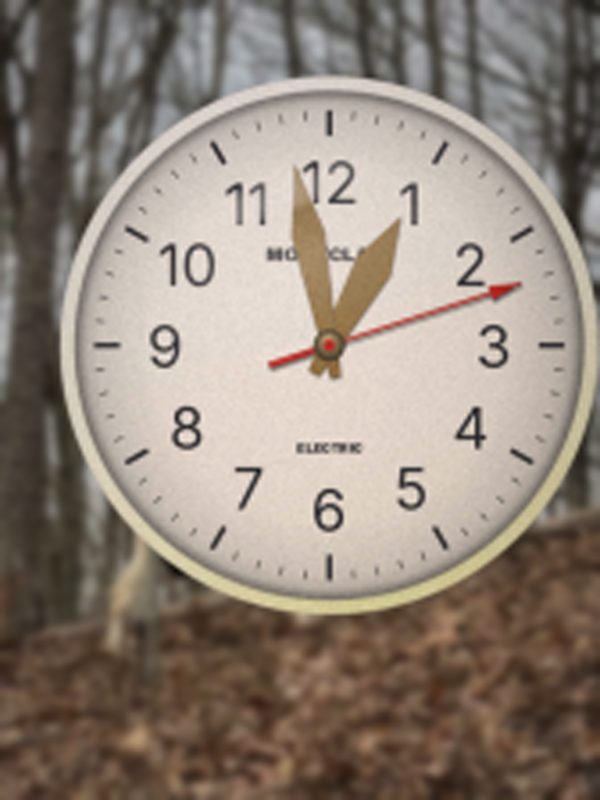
12:58:12
